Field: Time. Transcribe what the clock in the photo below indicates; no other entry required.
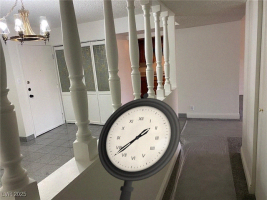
1:38
